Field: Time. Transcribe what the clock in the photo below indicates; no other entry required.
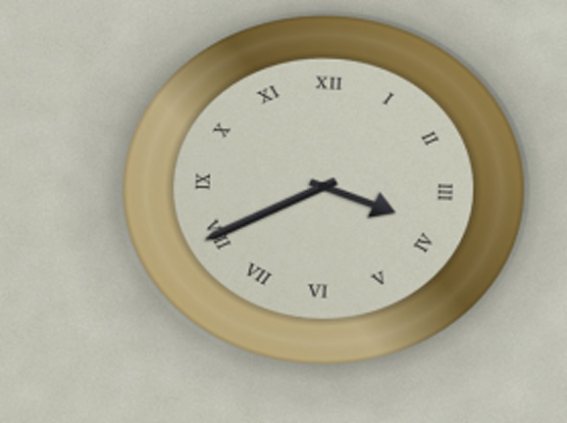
3:40
